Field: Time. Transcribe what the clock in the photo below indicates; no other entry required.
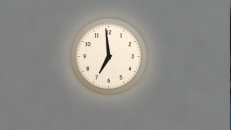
6:59
